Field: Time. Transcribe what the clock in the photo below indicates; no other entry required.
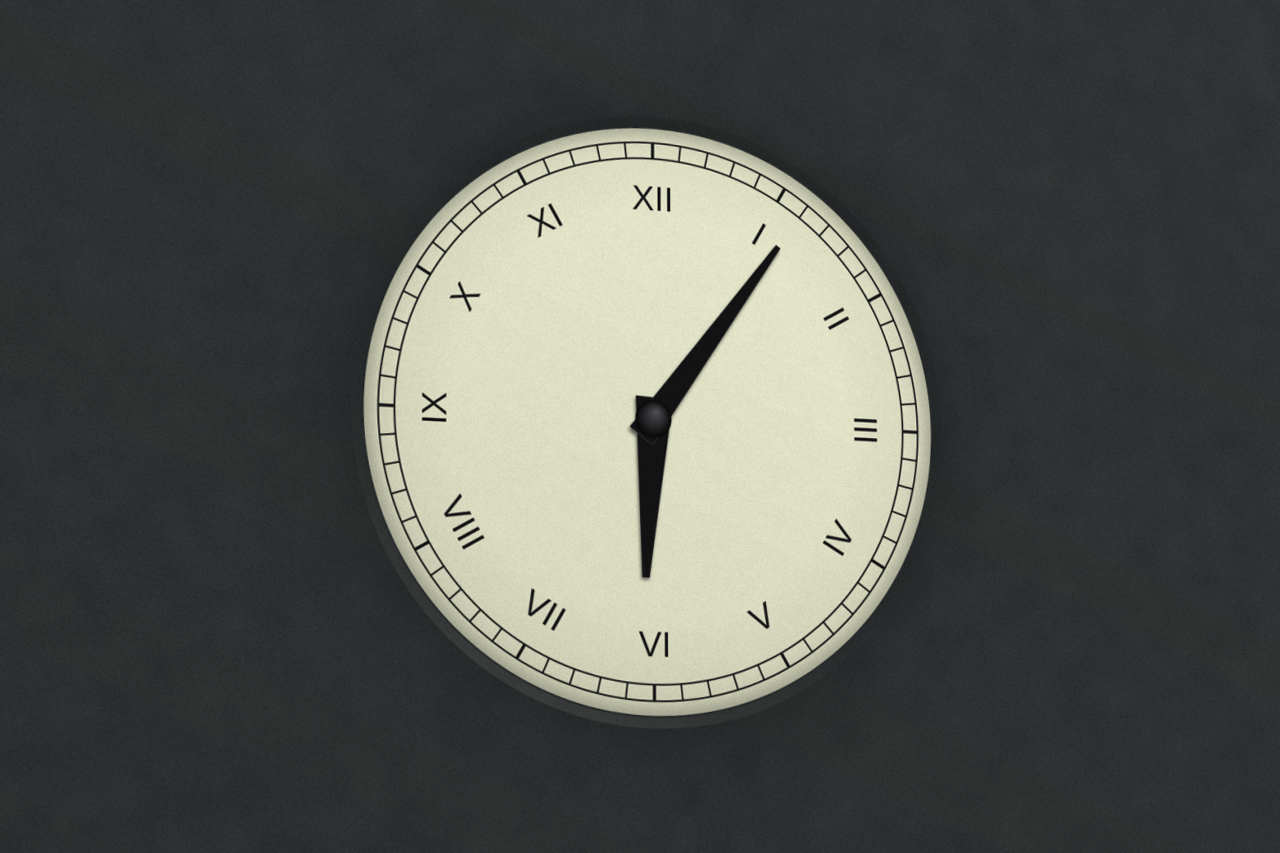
6:06
